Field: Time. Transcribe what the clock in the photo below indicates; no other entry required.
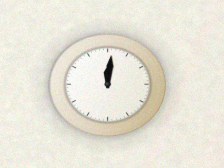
12:01
